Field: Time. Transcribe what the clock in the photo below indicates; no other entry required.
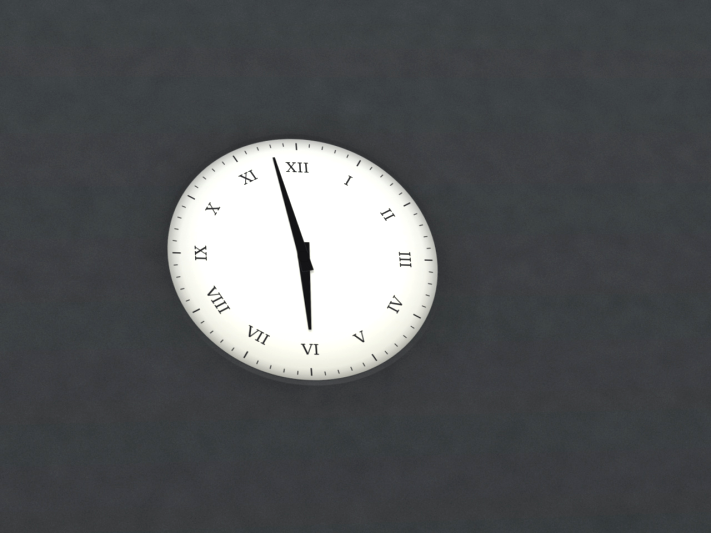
5:58
